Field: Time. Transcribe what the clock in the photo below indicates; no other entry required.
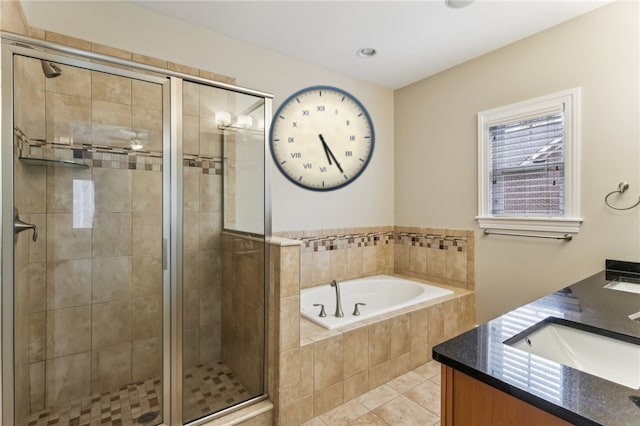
5:25
